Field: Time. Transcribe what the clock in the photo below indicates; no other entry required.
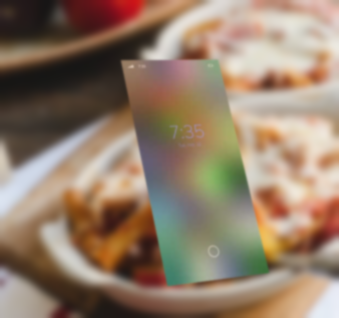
7:35
